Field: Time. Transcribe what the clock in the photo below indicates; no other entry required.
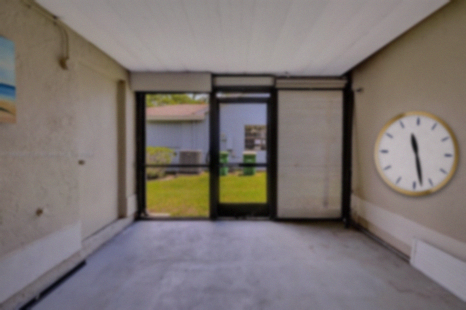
11:28
